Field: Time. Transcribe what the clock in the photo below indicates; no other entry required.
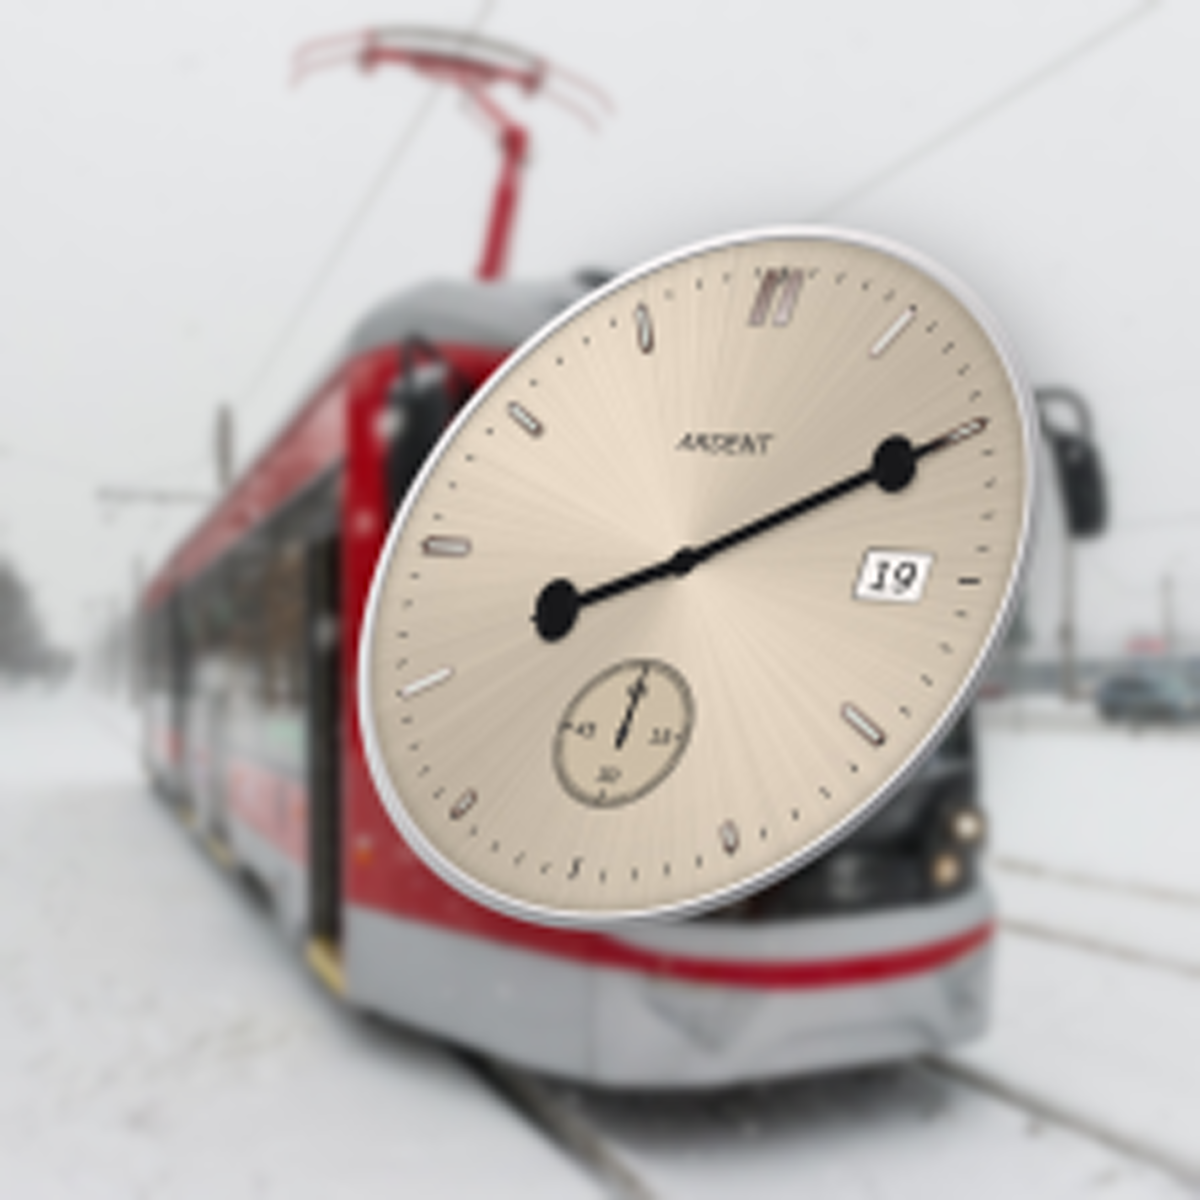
8:10
